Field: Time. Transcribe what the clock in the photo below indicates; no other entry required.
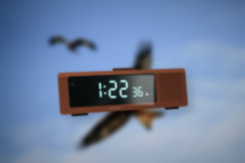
1:22
